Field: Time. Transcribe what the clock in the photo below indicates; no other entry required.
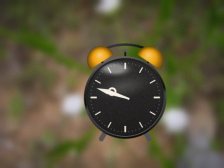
9:48
